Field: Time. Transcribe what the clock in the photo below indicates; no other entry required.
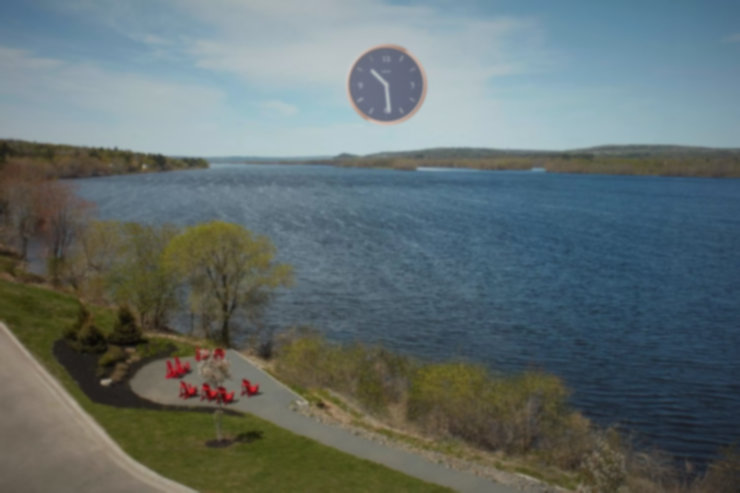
10:29
